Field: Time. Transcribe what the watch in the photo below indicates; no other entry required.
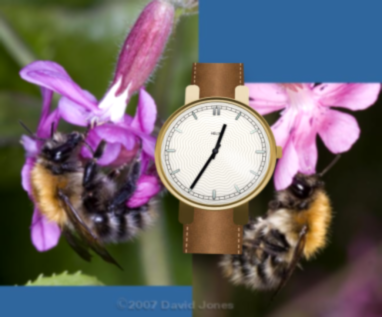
12:35
